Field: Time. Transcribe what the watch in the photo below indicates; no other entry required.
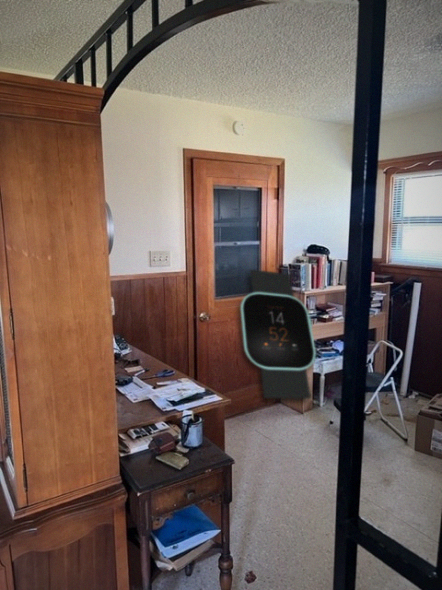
14:52
